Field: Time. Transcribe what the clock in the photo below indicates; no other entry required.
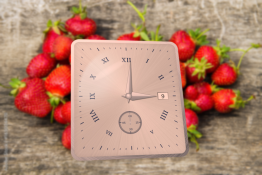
3:01
